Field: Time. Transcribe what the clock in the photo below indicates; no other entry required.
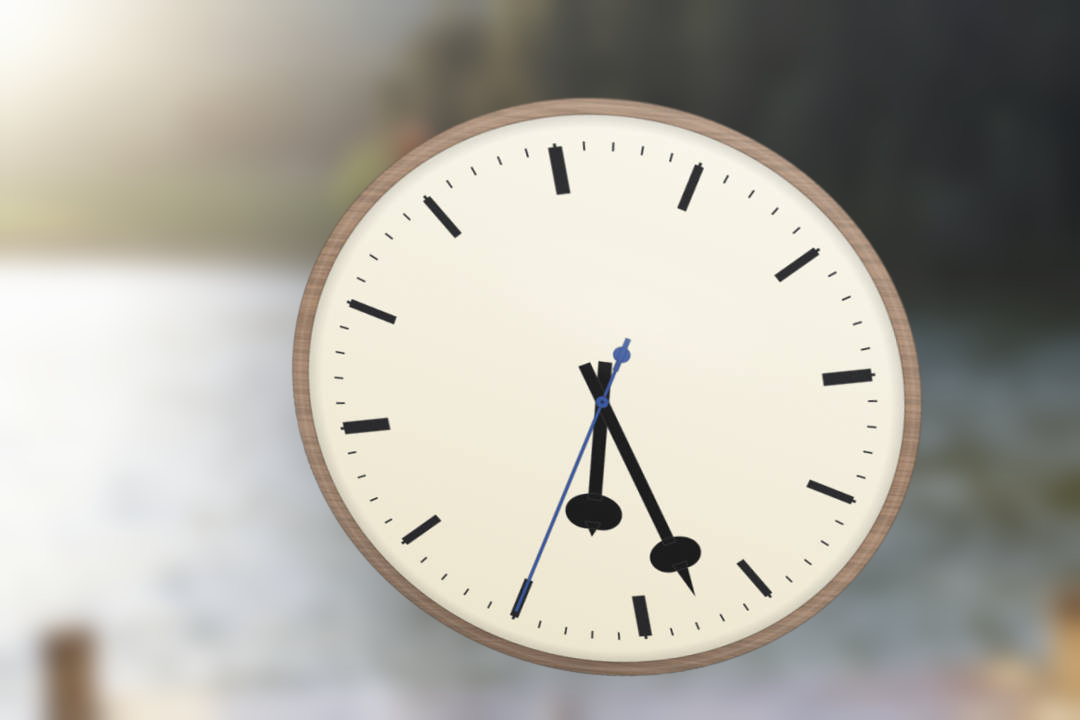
6:27:35
